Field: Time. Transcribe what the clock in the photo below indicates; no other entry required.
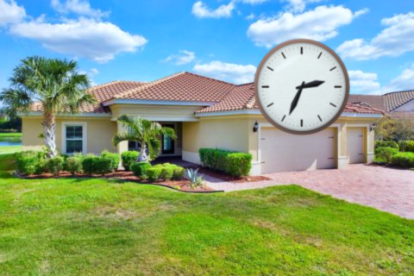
2:34
